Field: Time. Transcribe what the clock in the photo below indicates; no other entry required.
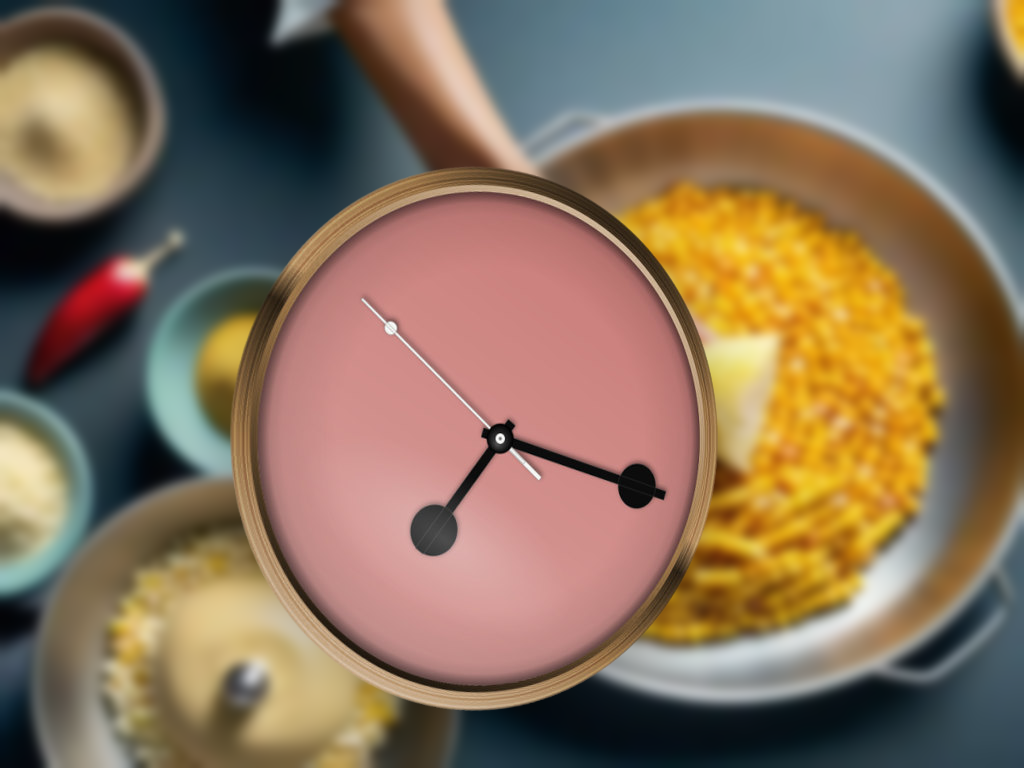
7:17:52
